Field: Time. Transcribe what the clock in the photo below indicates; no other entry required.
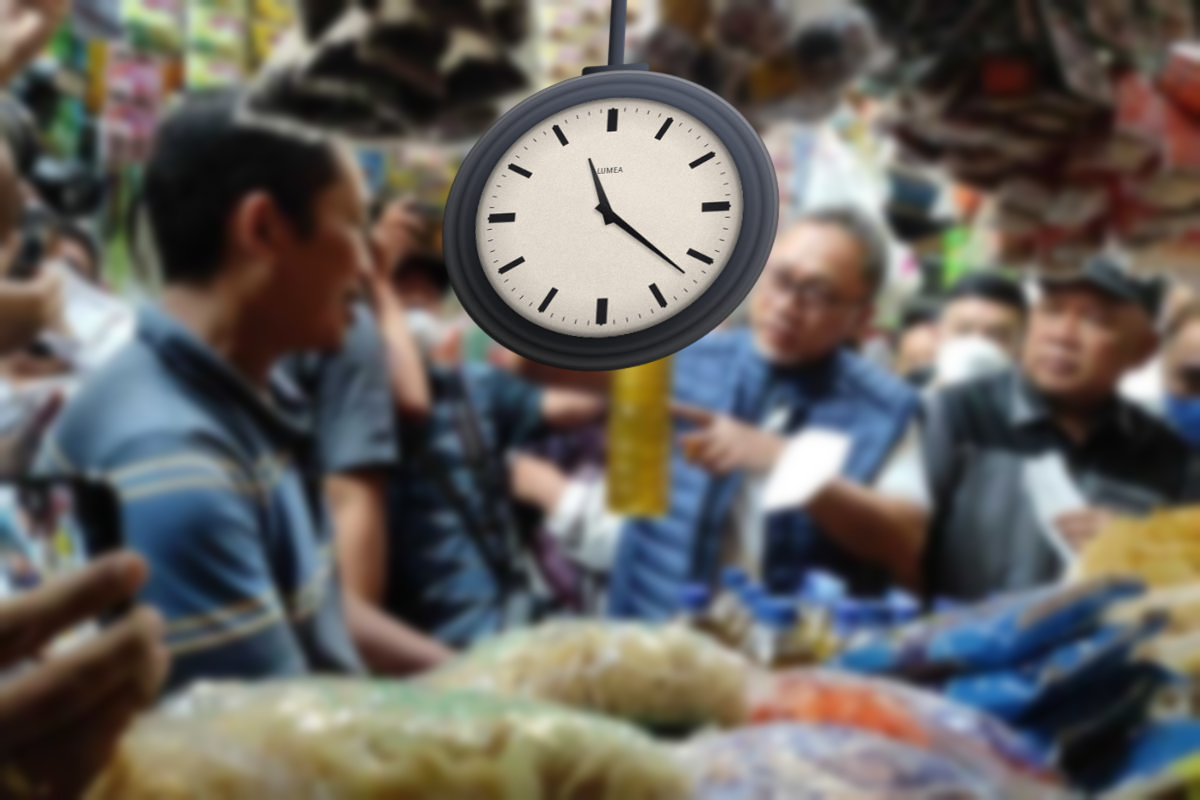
11:22
